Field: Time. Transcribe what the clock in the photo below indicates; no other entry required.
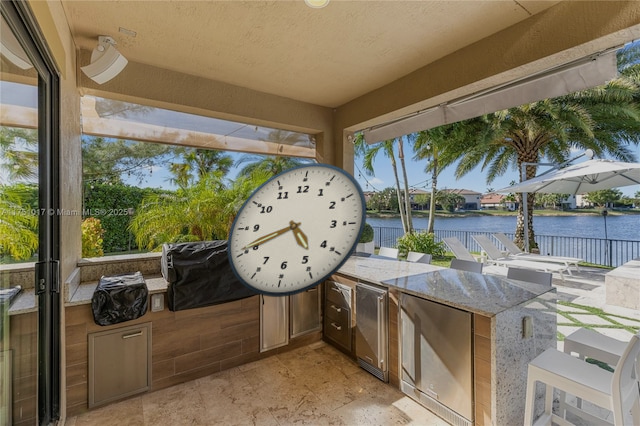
4:41
